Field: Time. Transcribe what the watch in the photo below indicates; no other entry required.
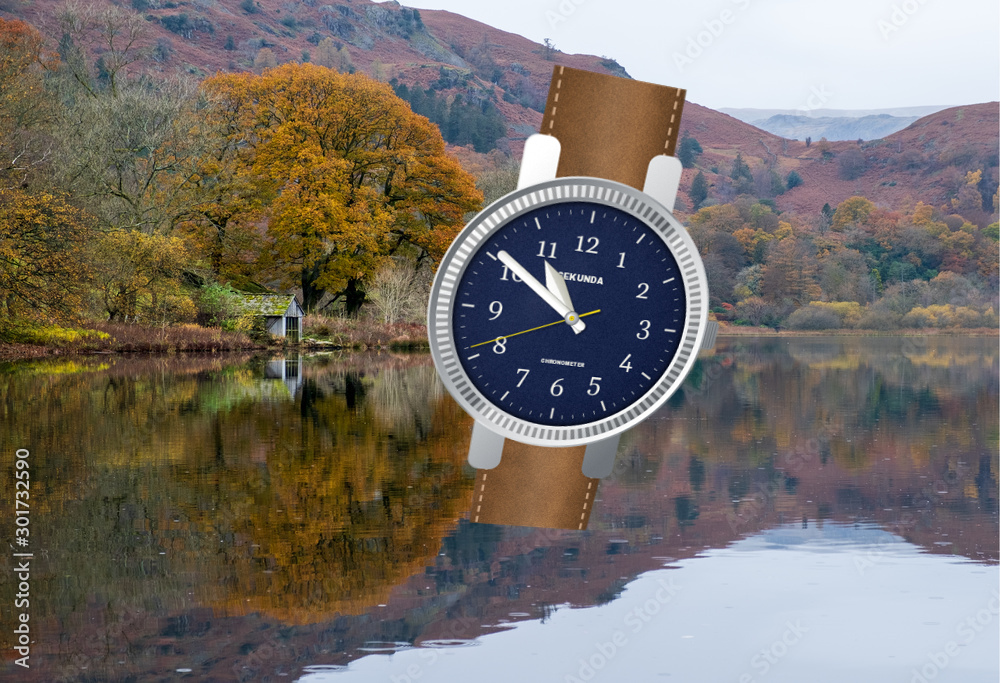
10:50:41
